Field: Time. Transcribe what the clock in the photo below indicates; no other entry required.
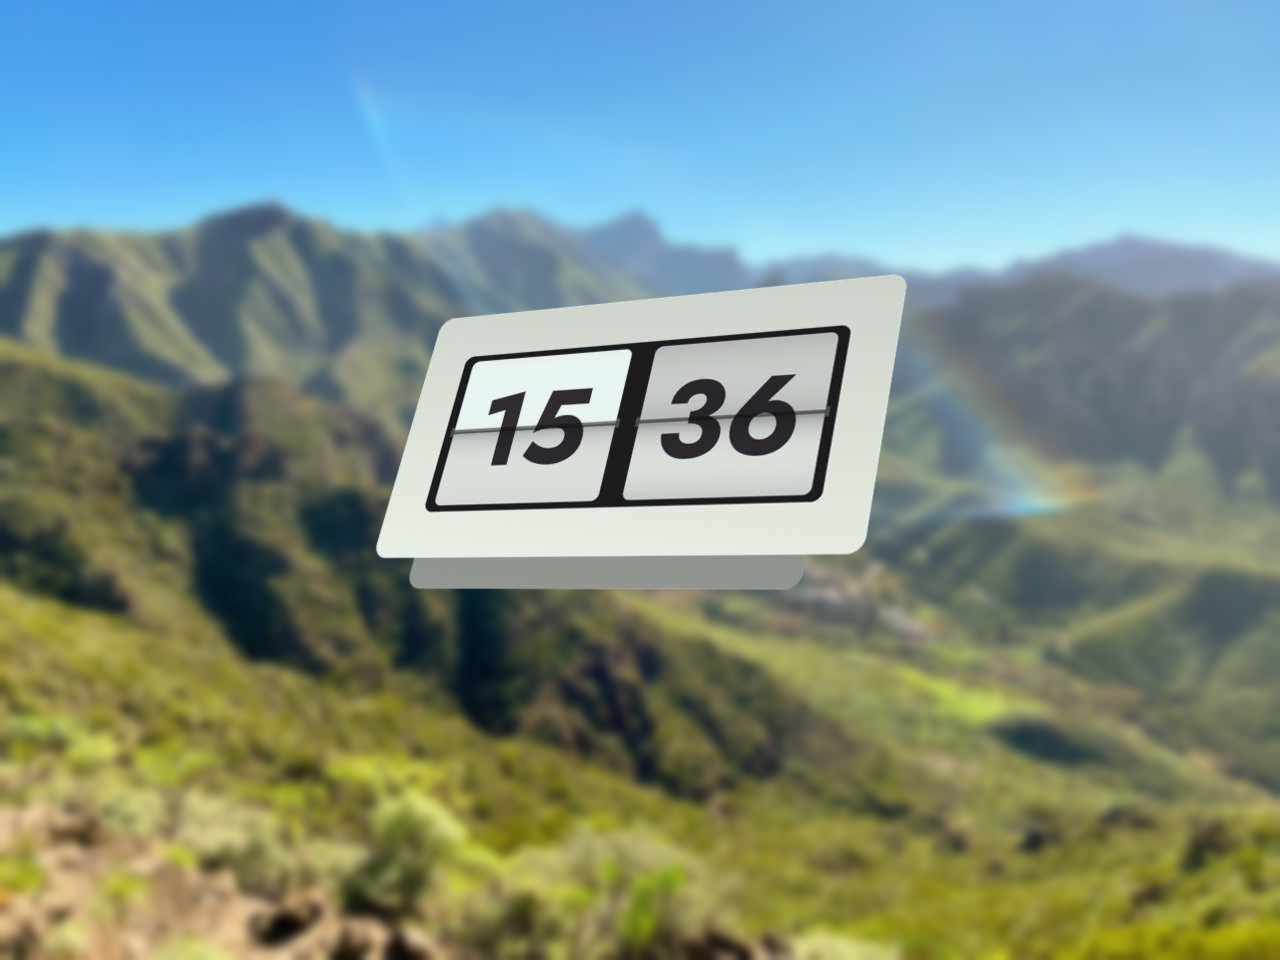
15:36
